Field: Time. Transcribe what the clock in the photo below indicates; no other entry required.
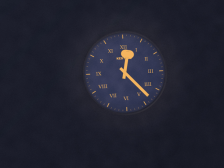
12:23
